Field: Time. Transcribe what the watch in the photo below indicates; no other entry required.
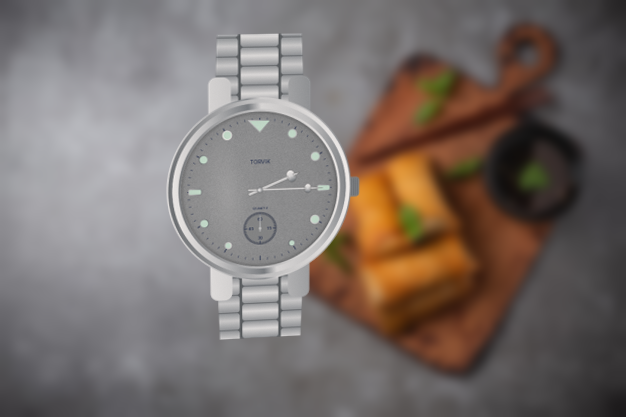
2:15
